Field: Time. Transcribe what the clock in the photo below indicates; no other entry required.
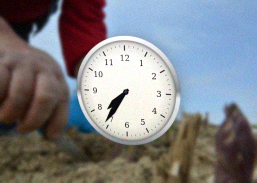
7:36
